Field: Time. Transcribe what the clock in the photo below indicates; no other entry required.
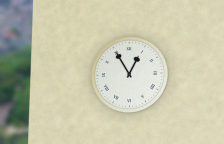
12:55
